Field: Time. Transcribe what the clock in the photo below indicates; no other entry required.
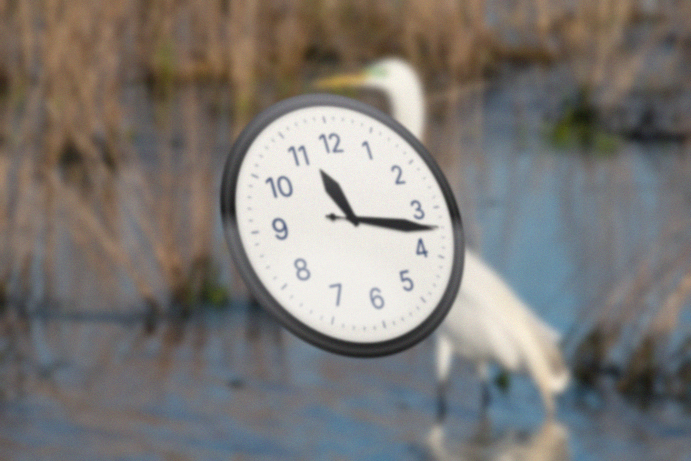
11:17:17
